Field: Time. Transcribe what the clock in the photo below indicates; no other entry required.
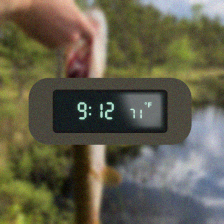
9:12
